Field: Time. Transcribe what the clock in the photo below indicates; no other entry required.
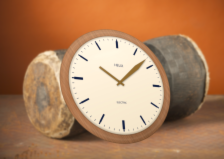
10:08
